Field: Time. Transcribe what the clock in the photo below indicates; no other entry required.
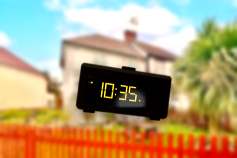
10:35
